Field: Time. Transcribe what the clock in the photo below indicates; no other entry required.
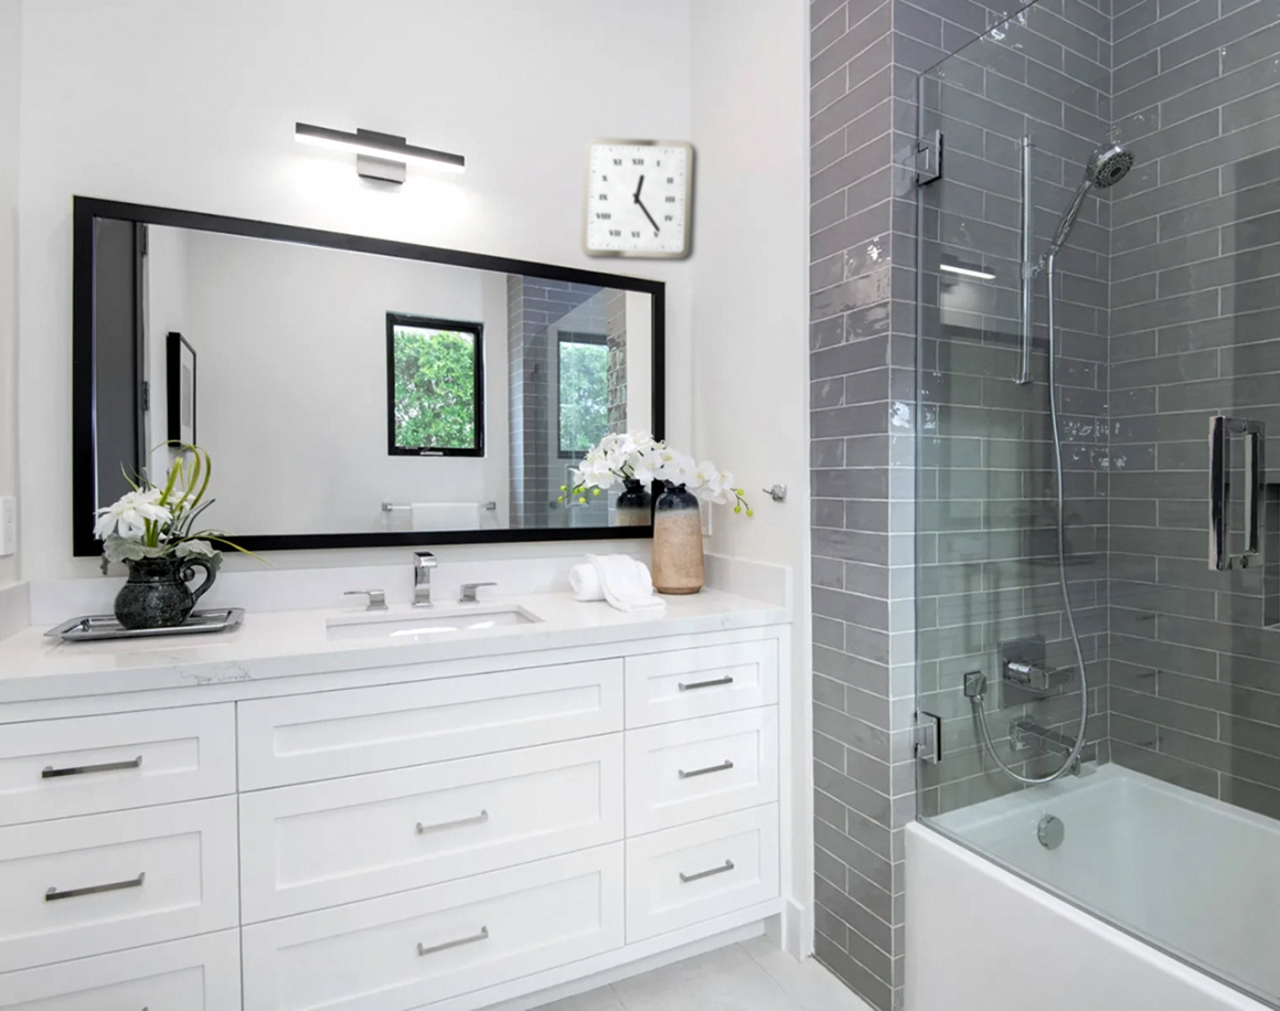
12:24
